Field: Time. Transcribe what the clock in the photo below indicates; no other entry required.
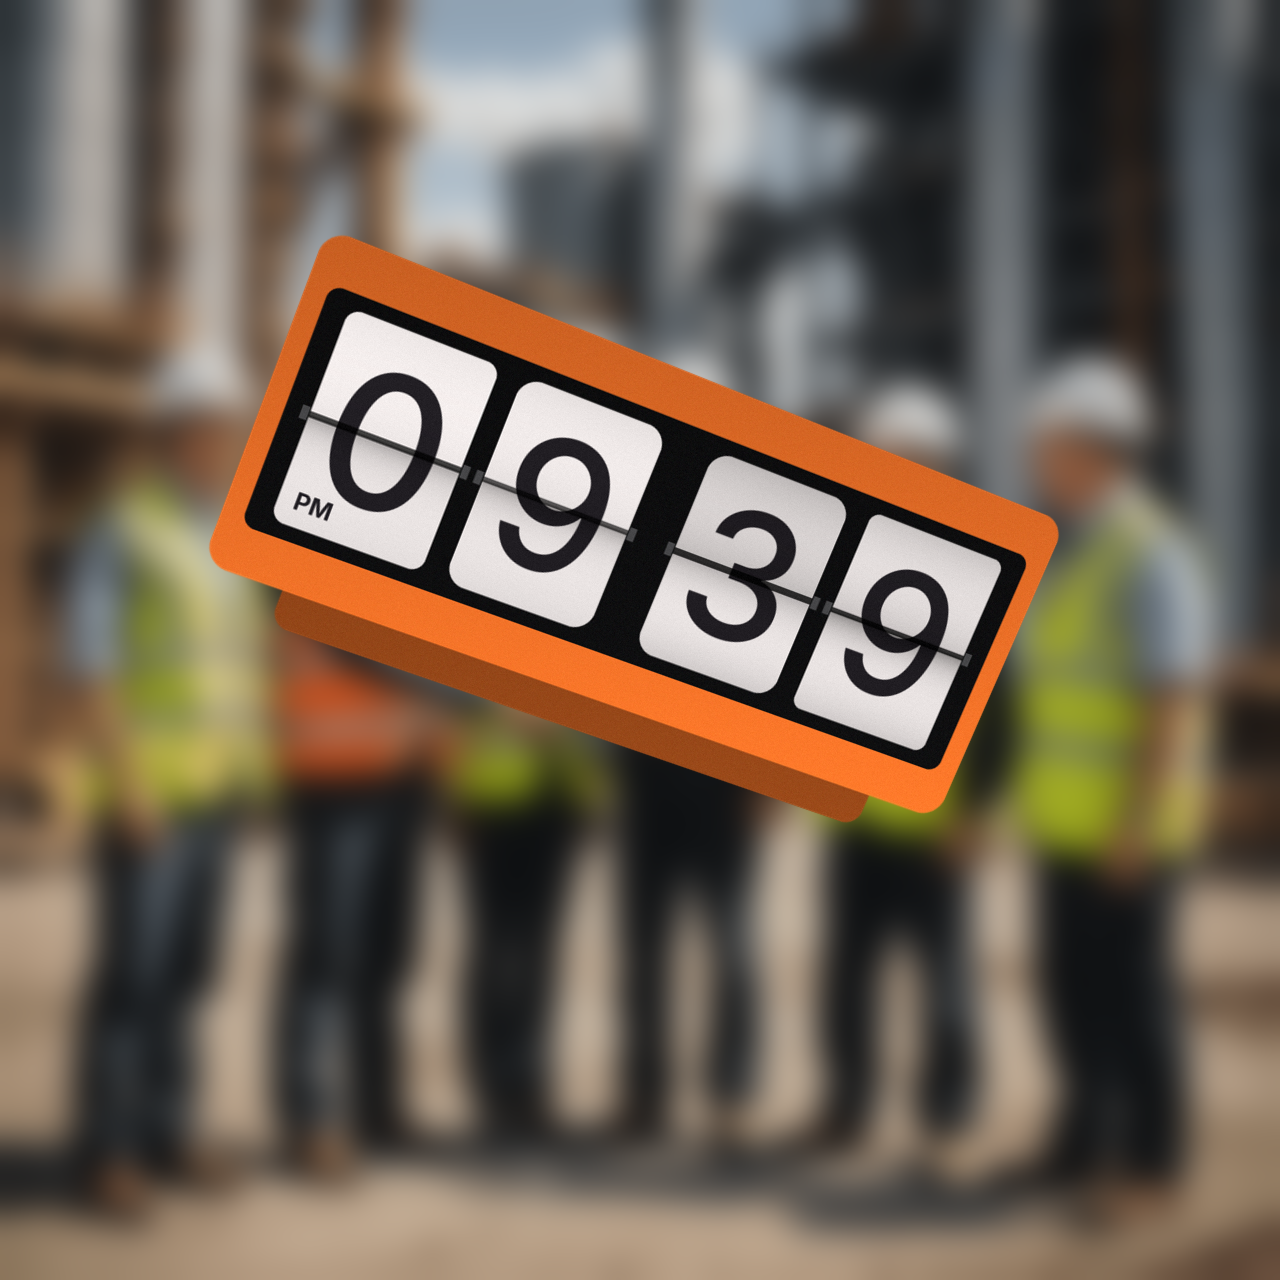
9:39
